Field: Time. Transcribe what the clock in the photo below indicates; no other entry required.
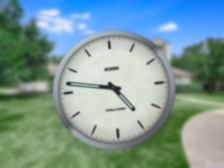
4:47
